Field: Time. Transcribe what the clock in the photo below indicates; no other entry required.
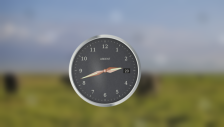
2:42
